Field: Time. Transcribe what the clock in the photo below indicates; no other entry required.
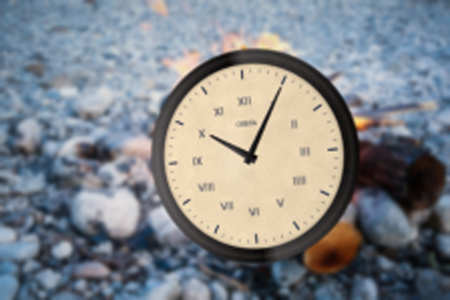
10:05
